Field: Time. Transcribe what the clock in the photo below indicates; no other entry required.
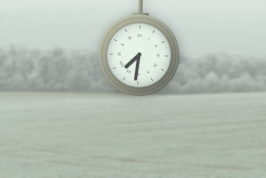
7:31
